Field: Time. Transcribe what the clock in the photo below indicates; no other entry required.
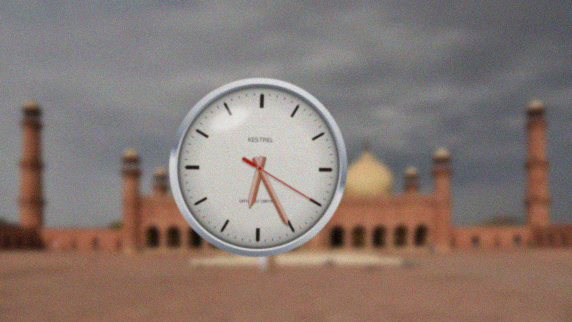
6:25:20
